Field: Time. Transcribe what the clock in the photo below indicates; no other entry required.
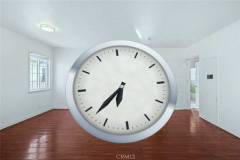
6:38
